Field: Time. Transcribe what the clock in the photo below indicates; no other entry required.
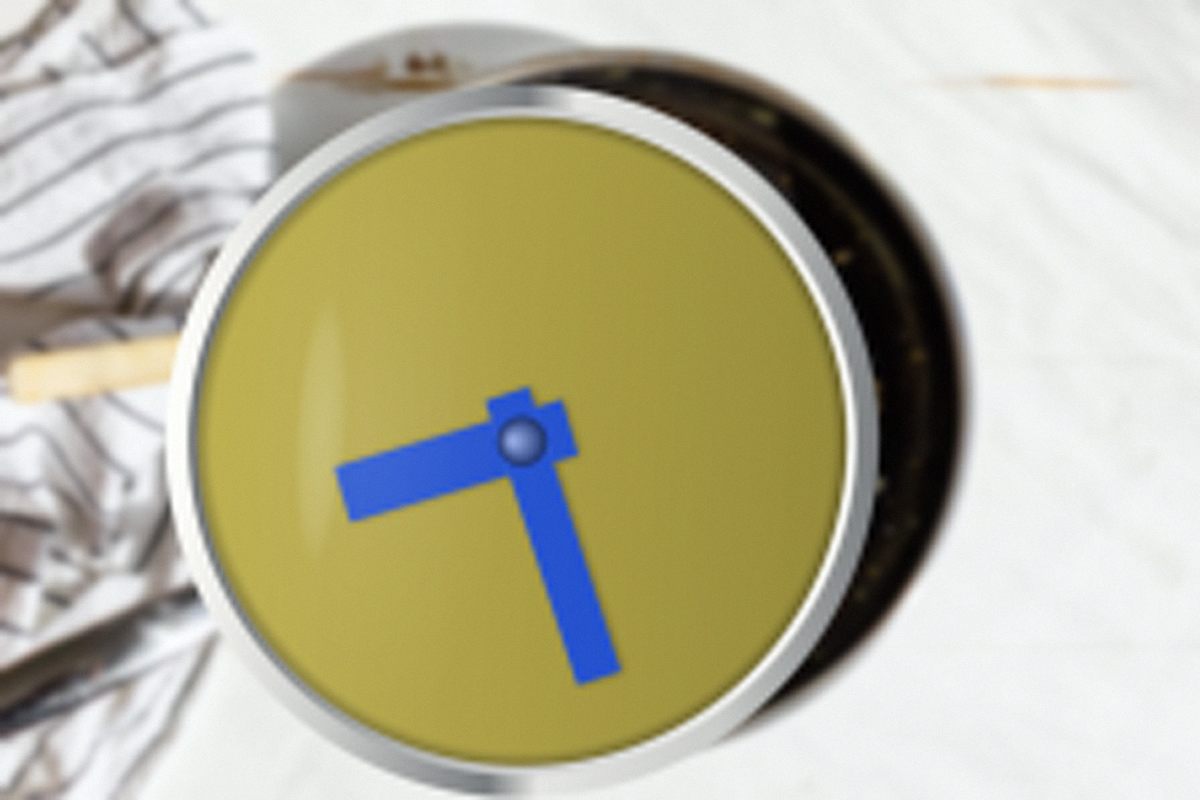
8:27
